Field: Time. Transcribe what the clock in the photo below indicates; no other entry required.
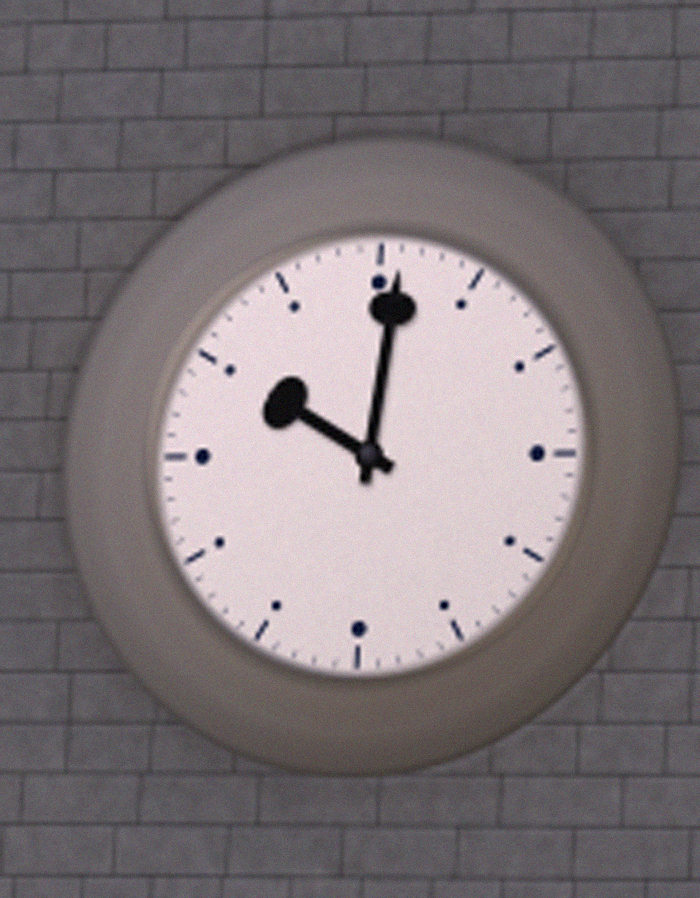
10:01
